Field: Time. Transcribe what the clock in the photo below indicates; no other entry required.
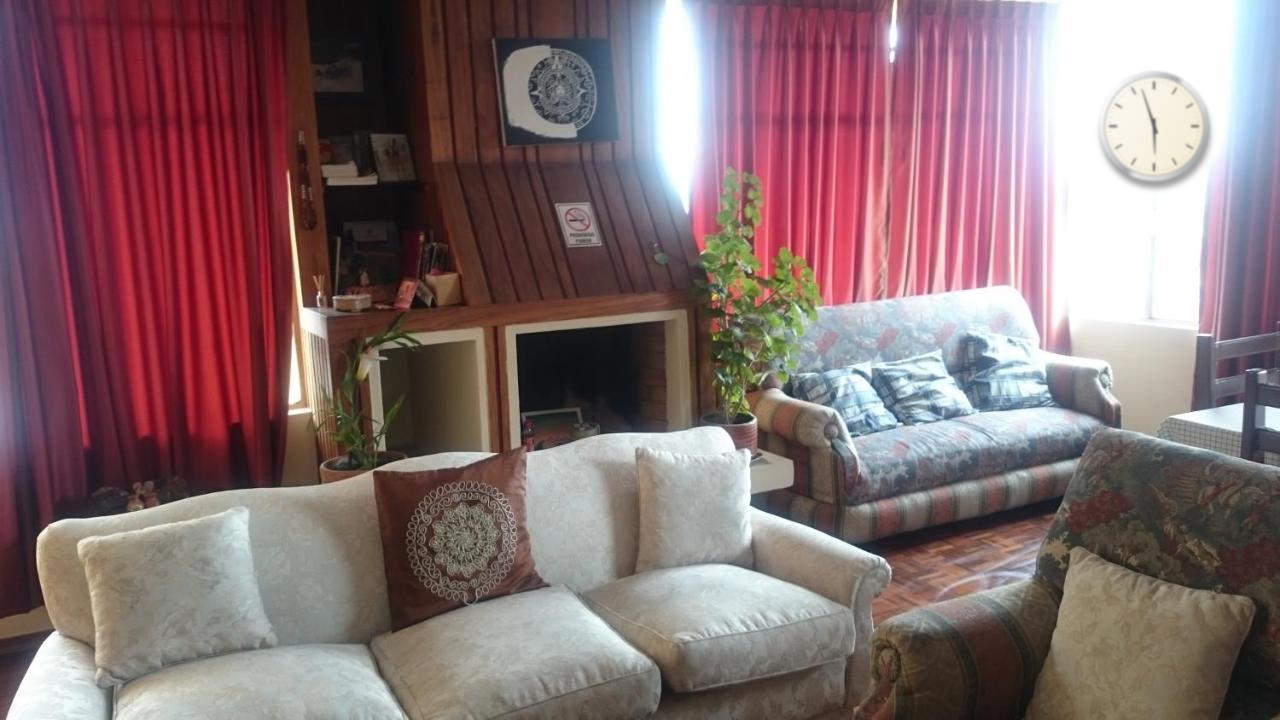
5:57
